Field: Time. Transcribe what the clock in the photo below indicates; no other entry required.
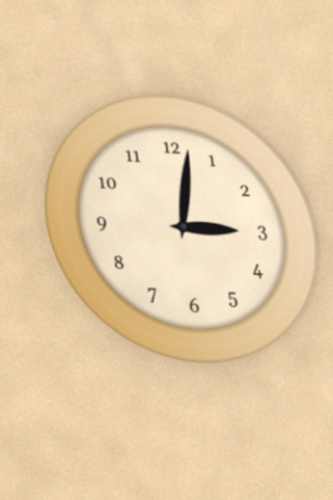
3:02
